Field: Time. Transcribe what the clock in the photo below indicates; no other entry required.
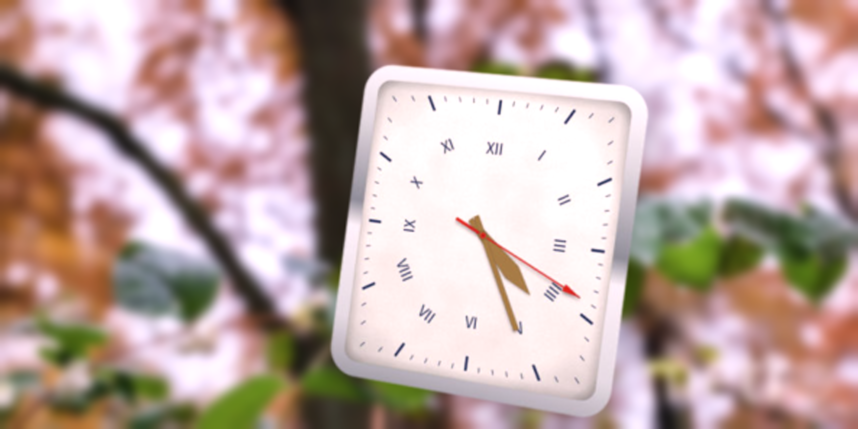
4:25:19
